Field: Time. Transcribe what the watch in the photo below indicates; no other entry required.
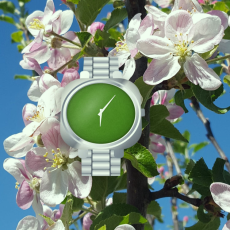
6:06
